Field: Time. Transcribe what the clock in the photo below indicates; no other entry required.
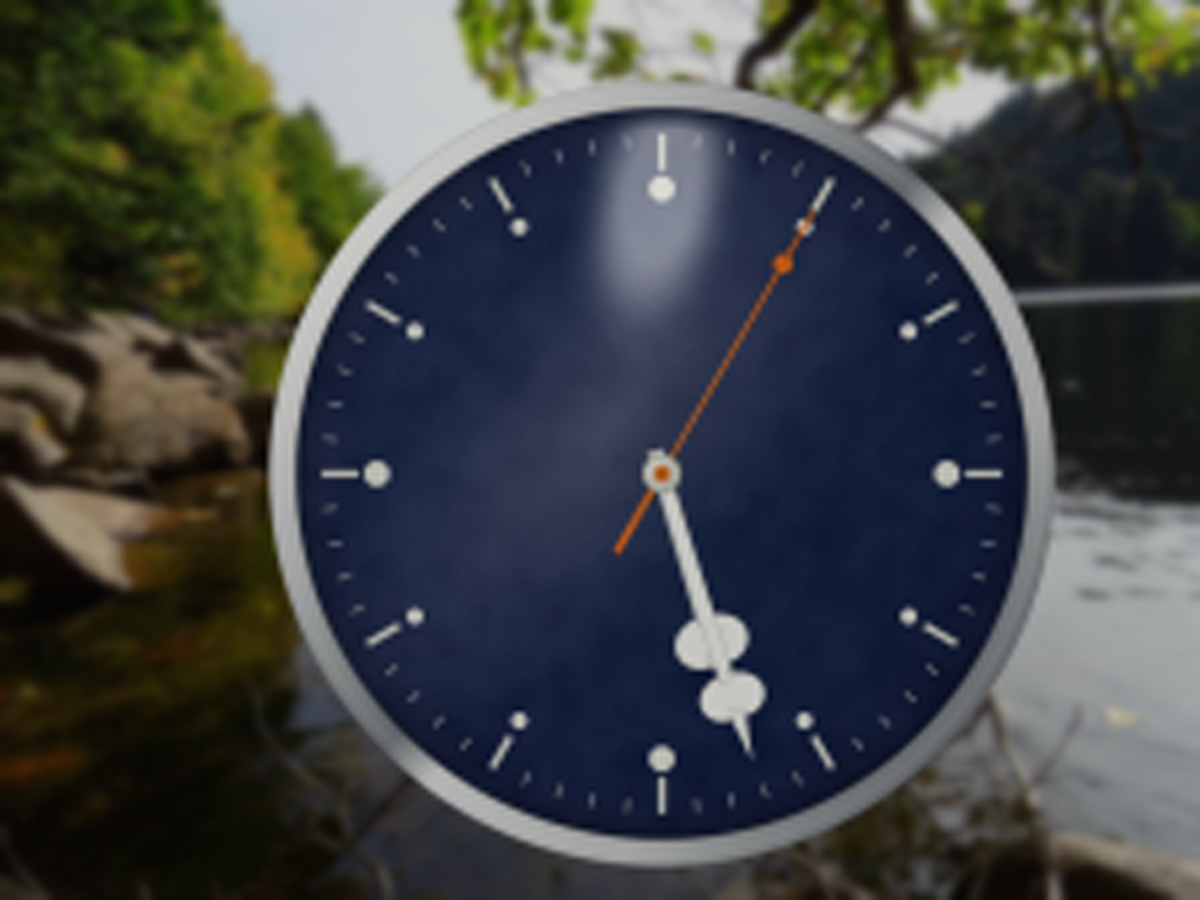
5:27:05
